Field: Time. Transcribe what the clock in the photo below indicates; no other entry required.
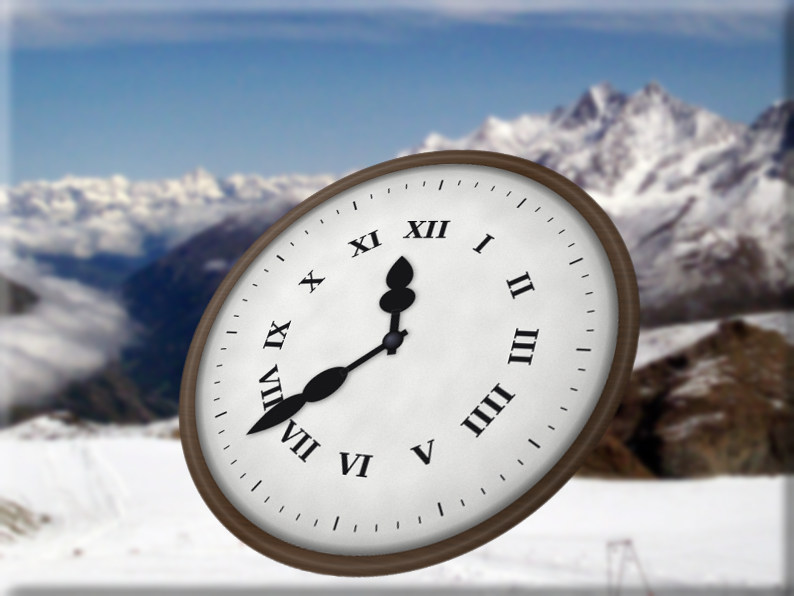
11:38
